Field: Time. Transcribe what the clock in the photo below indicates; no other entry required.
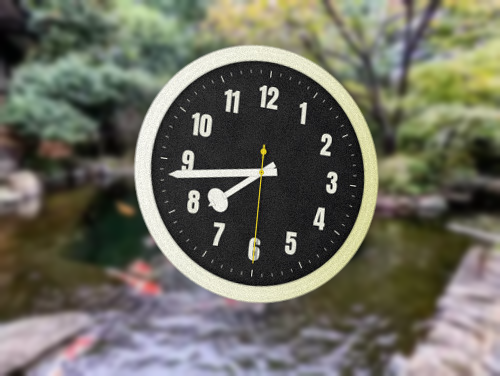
7:43:30
